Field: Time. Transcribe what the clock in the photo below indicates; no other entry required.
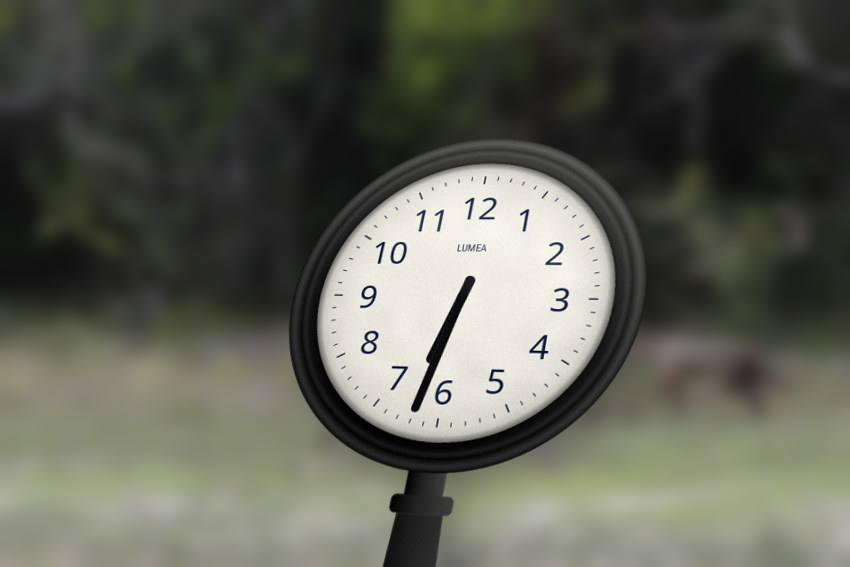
6:32
